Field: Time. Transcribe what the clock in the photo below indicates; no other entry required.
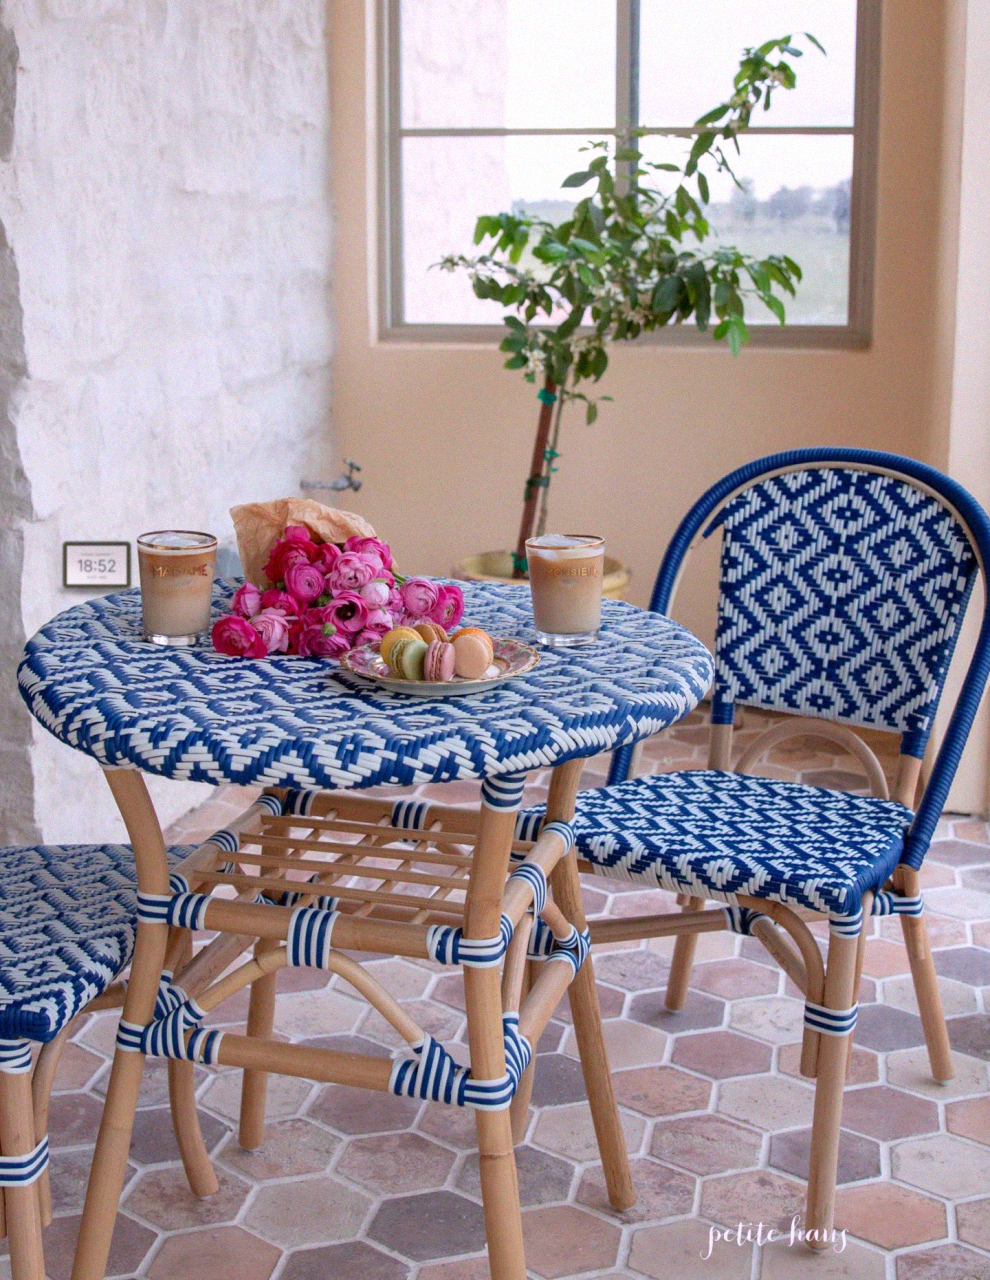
18:52
